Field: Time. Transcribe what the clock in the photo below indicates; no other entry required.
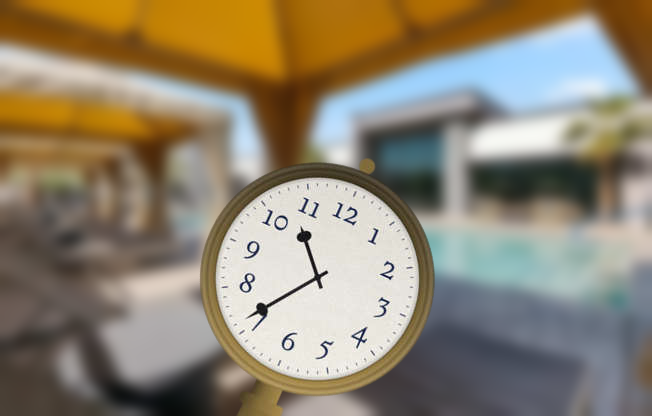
10:36
